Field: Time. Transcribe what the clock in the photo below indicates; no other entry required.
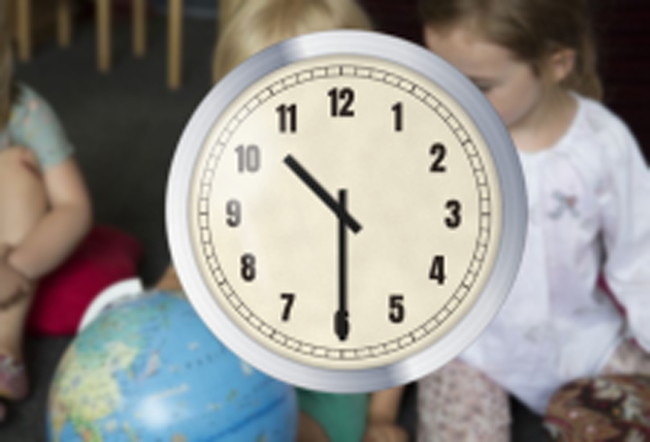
10:30
